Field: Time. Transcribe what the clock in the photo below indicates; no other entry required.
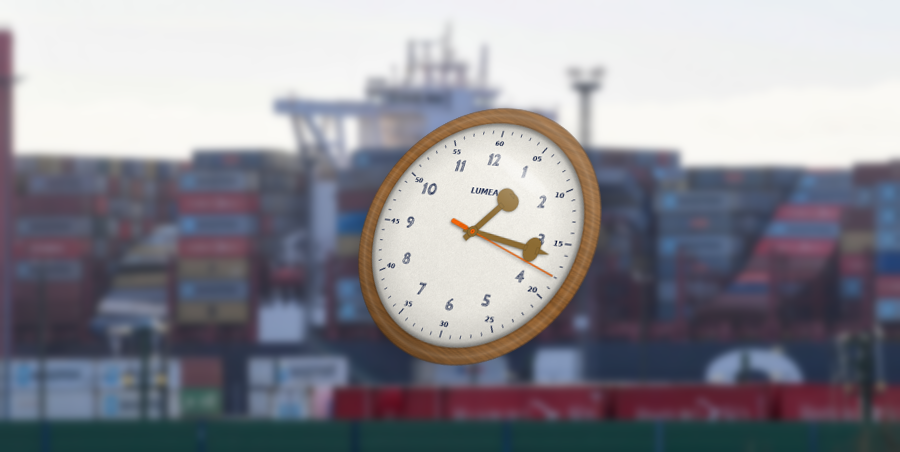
1:16:18
